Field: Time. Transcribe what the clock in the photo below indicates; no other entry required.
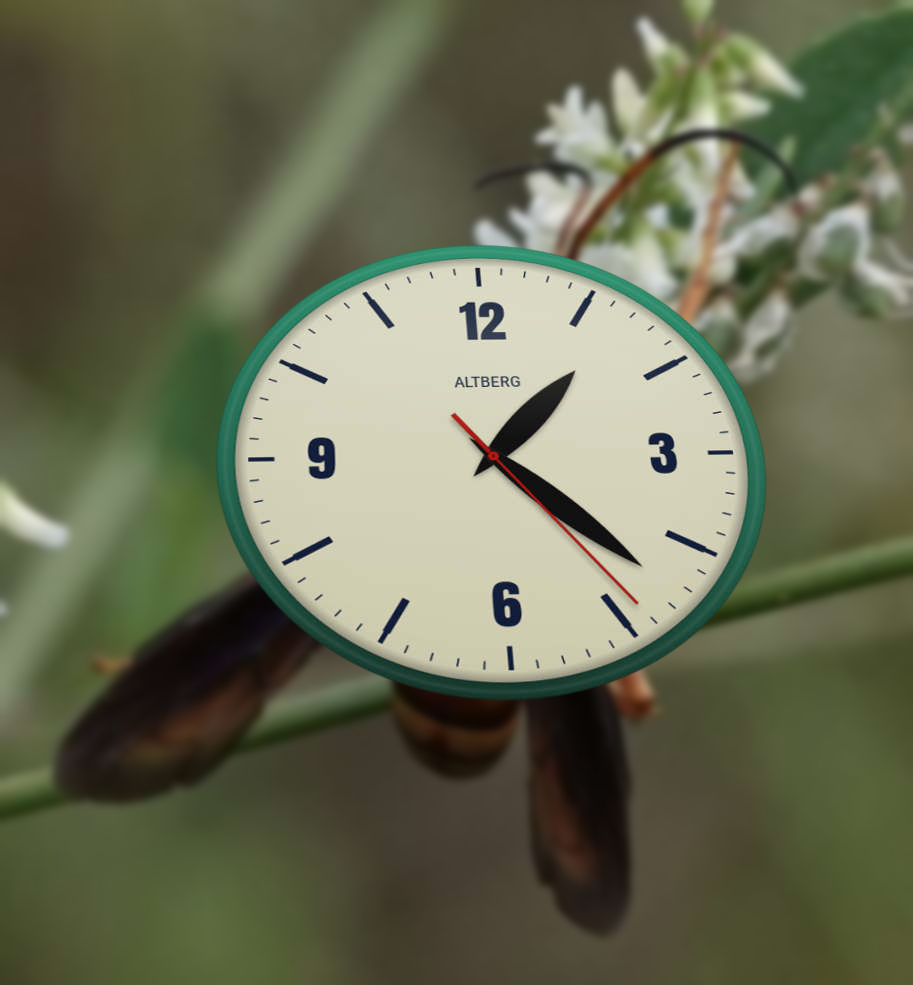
1:22:24
